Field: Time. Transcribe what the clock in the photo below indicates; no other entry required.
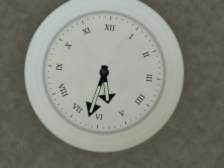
5:32
